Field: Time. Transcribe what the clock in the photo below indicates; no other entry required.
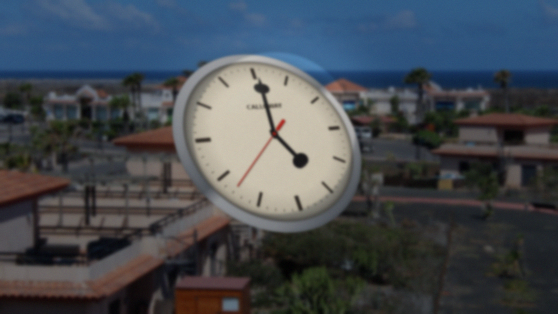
5:00:38
